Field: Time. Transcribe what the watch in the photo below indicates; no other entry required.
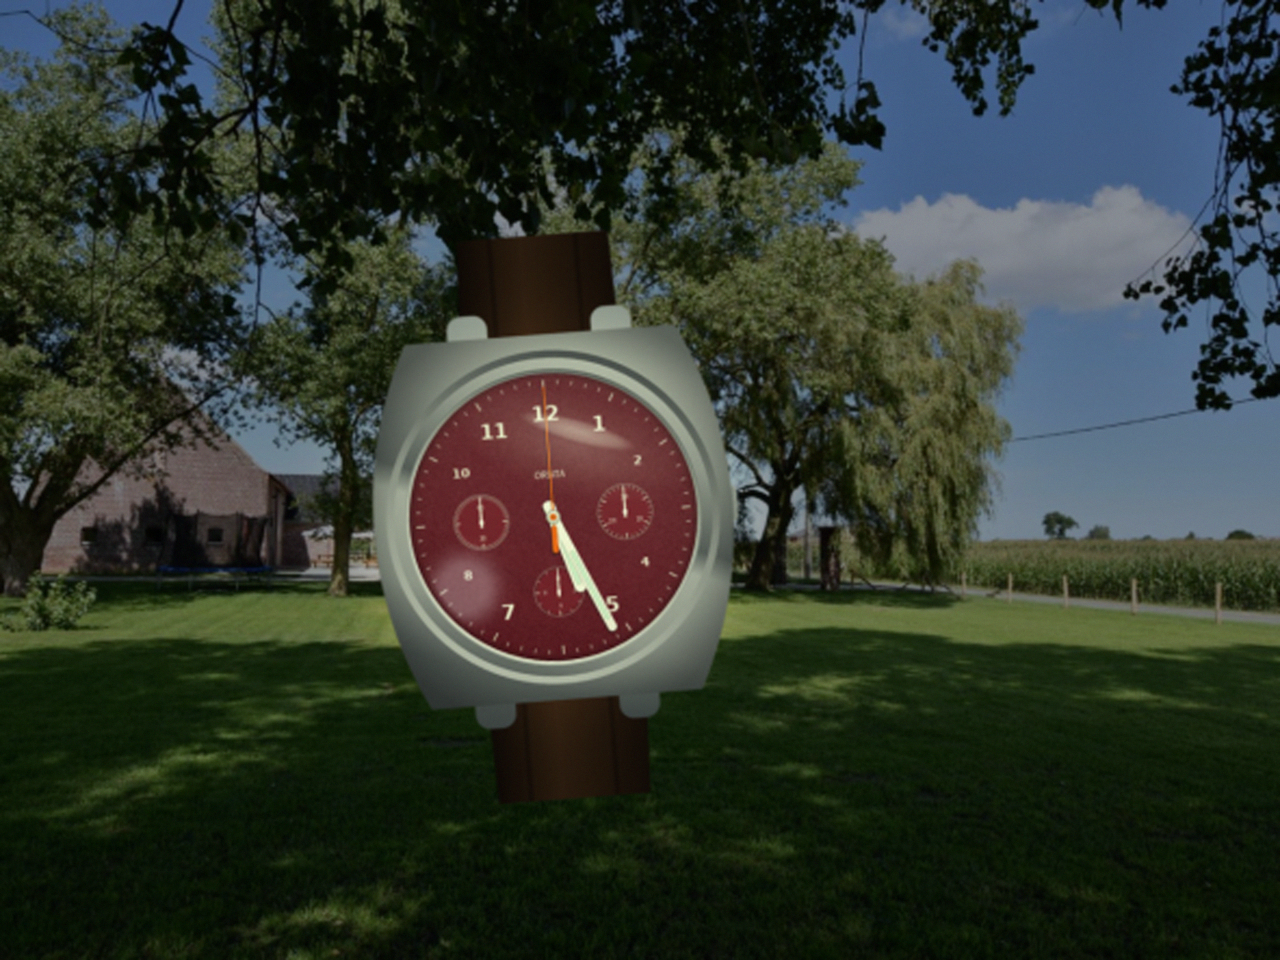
5:26
